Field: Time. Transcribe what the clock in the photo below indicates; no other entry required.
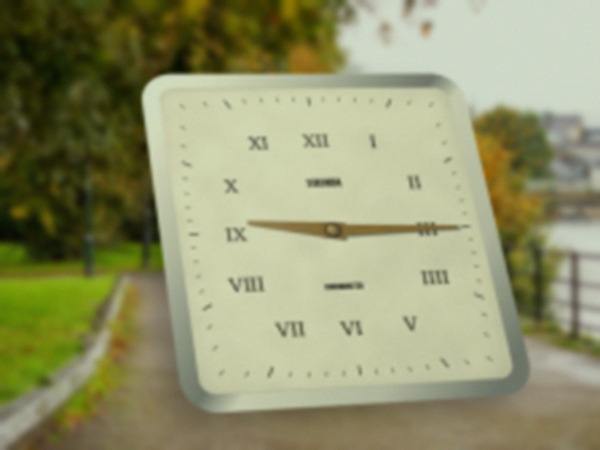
9:15
